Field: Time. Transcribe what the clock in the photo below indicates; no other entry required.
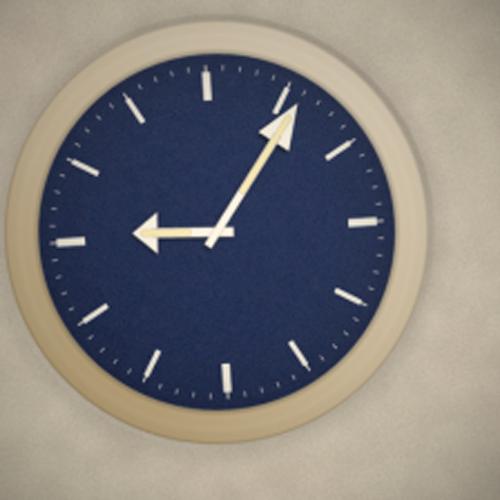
9:06
